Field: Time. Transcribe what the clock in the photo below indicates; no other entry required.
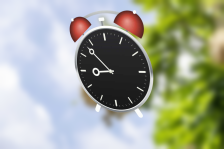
8:53
